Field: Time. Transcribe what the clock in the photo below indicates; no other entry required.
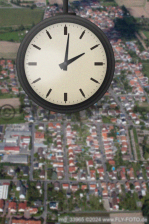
2:01
